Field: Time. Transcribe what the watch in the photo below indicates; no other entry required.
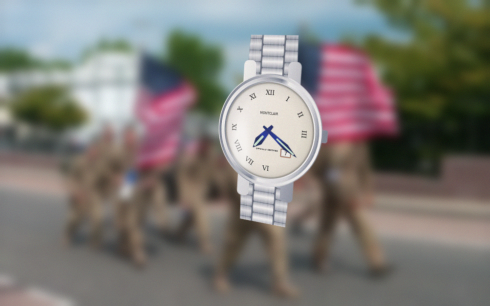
7:21
